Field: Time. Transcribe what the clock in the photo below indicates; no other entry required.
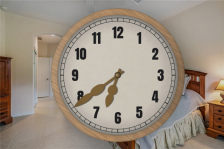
6:39
